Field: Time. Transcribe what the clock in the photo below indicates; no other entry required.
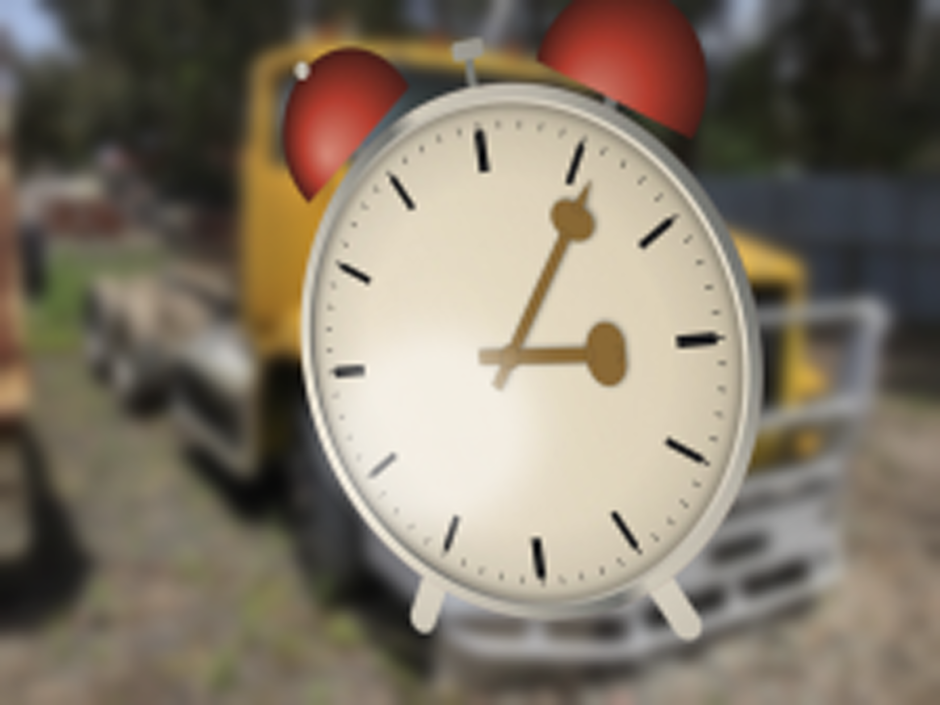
3:06
